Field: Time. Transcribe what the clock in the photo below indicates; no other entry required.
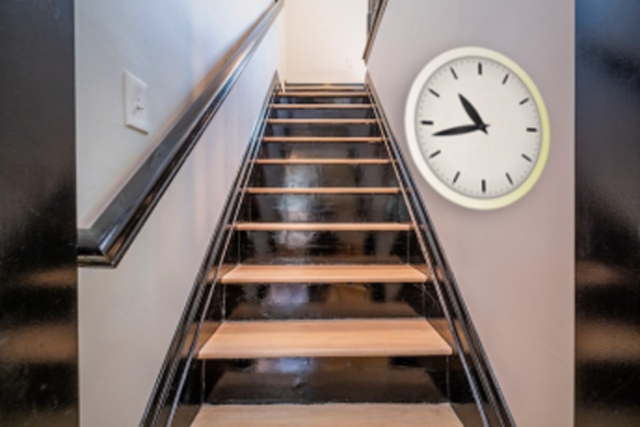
10:43
